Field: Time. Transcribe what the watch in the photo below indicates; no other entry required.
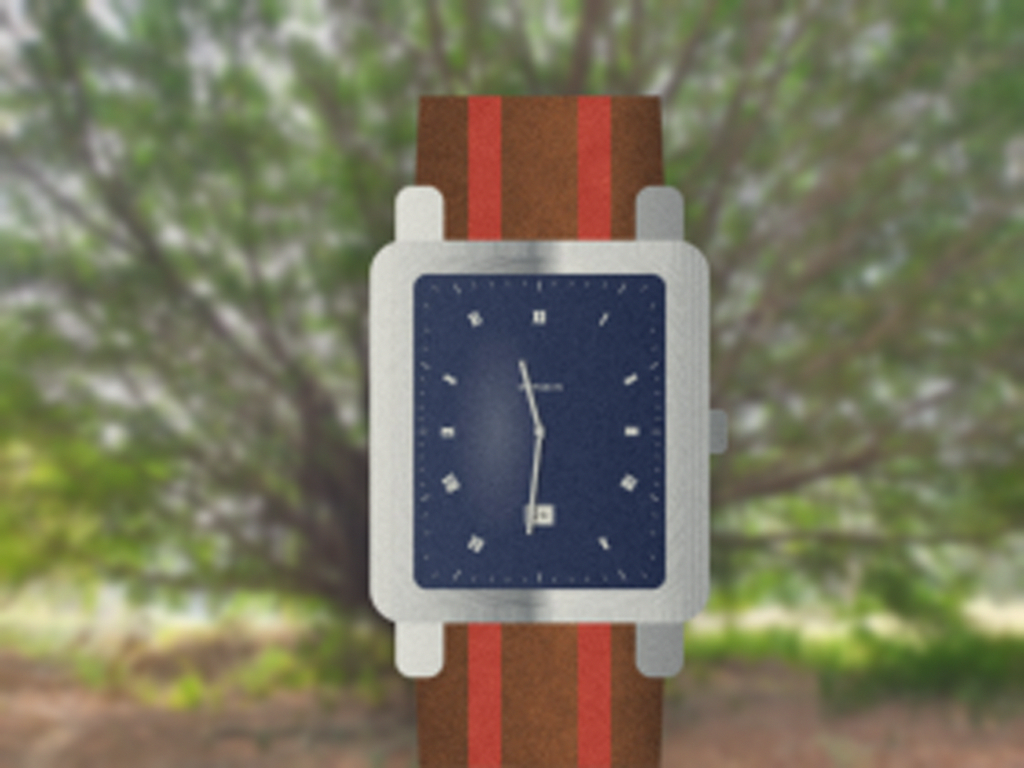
11:31
